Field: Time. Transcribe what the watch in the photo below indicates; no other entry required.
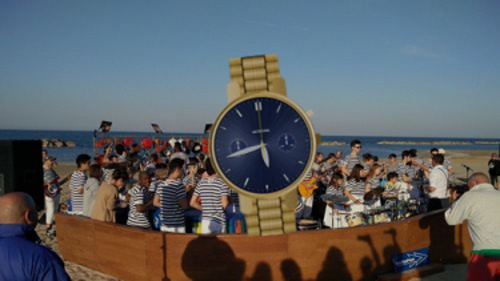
5:43
